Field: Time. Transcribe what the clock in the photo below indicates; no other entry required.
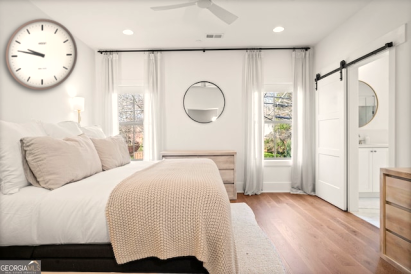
9:47
